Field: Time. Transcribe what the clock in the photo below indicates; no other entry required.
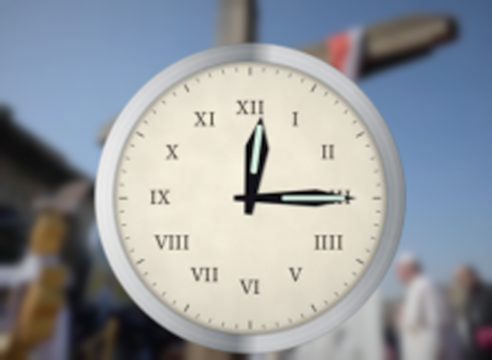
12:15
